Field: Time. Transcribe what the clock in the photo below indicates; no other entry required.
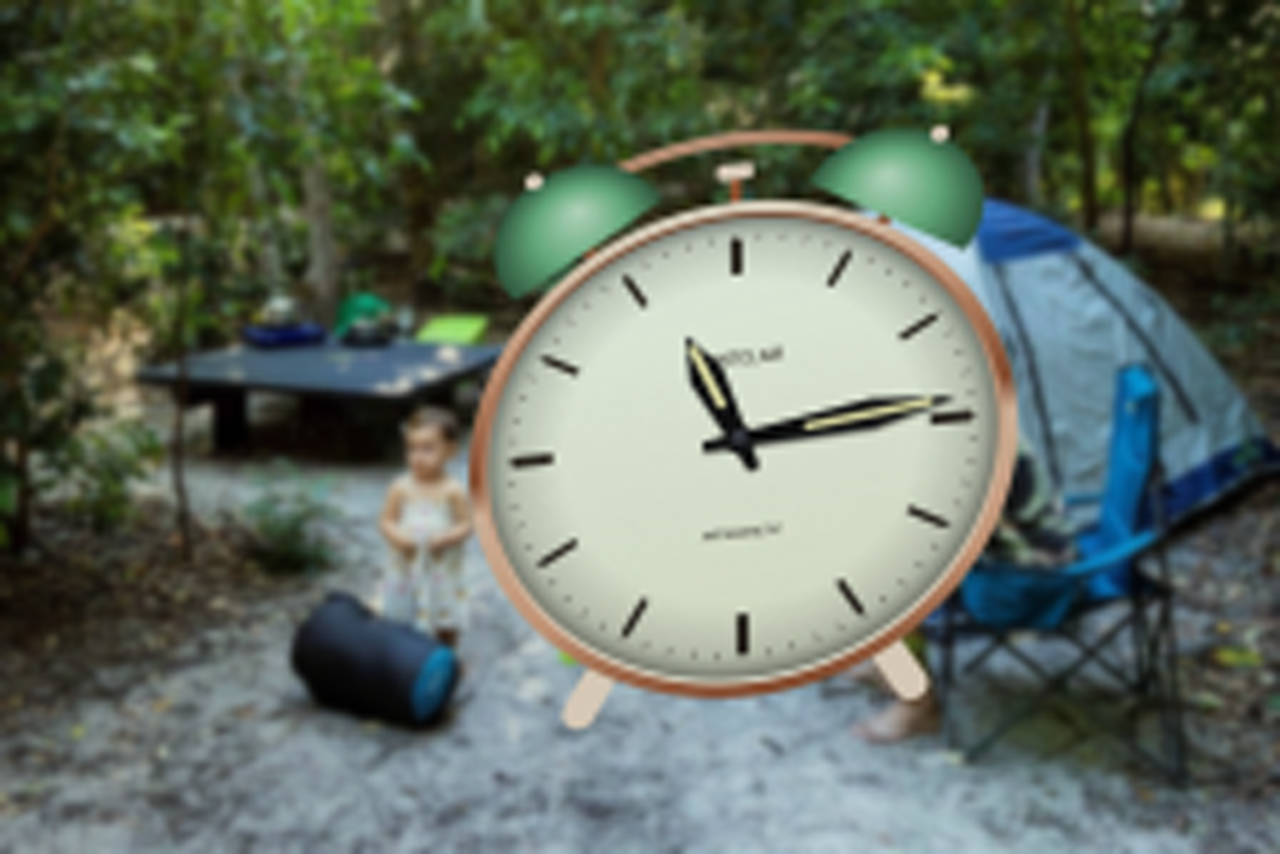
11:14
